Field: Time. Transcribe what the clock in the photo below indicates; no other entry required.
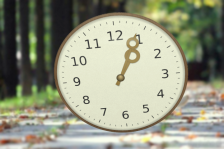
1:04
